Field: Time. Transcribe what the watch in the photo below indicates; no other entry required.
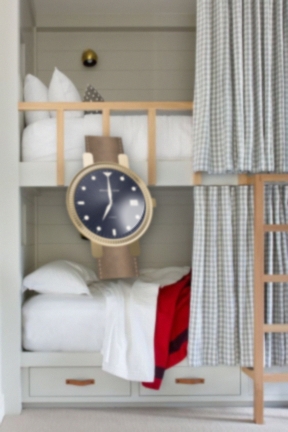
7:00
